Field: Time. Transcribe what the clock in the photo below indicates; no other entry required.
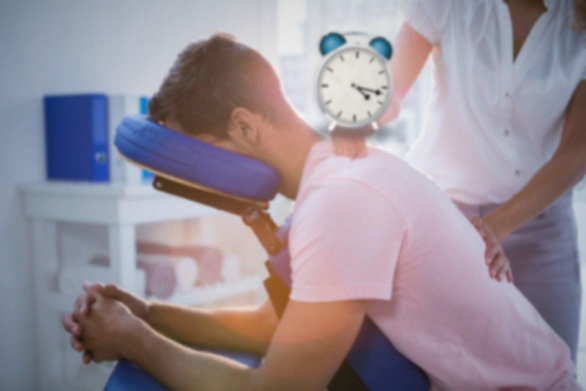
4:17
